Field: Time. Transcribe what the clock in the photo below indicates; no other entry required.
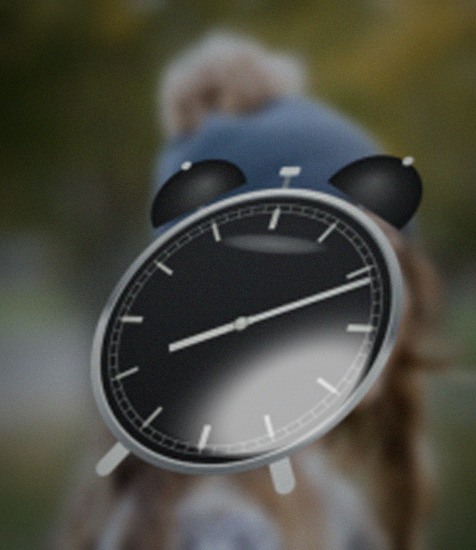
8:11
